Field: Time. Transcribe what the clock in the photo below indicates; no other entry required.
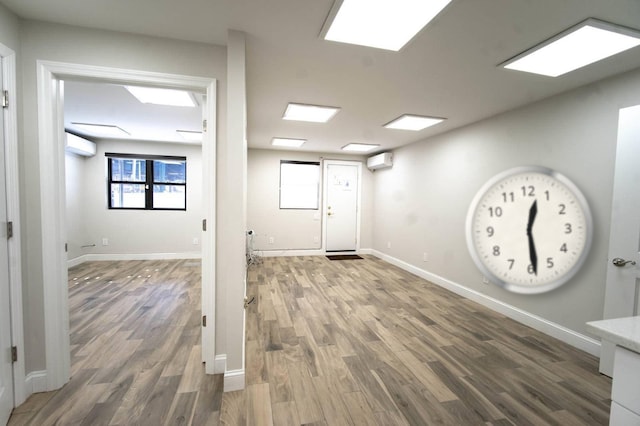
12:29
